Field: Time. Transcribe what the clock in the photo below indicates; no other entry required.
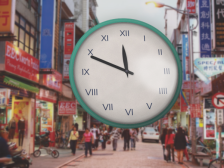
11:49
